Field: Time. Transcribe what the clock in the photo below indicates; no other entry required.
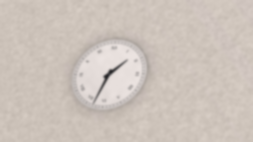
1:33
